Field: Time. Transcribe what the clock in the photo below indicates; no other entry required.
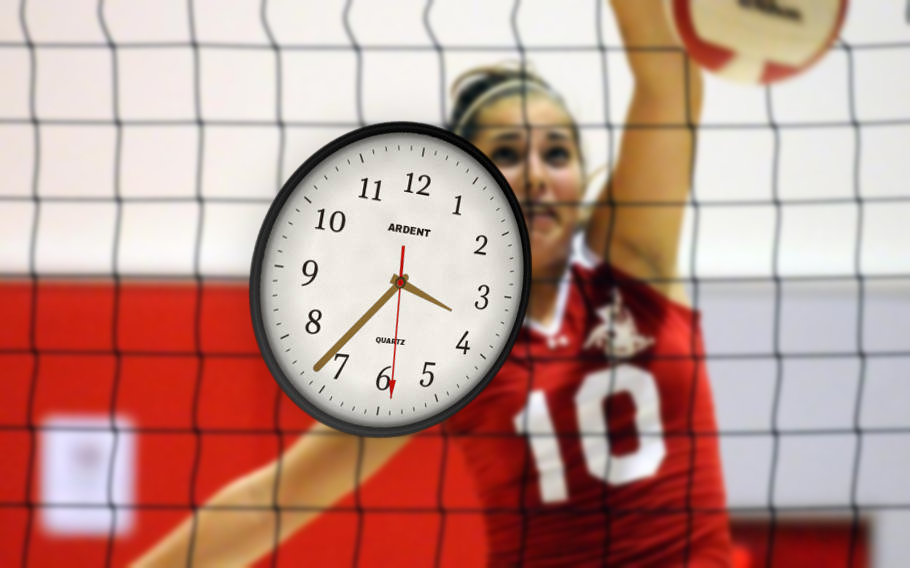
3:36:29
